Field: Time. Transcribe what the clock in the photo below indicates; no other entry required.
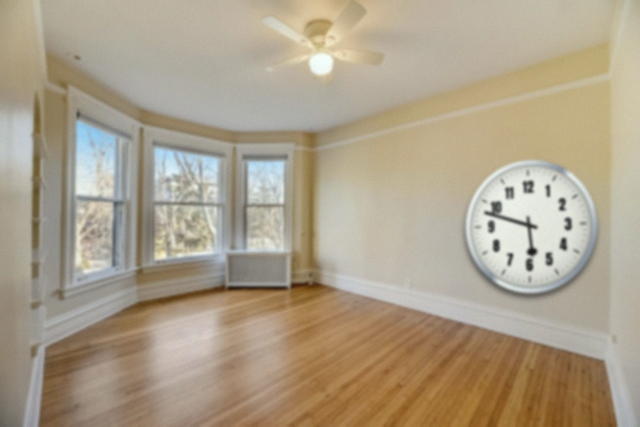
5:48
